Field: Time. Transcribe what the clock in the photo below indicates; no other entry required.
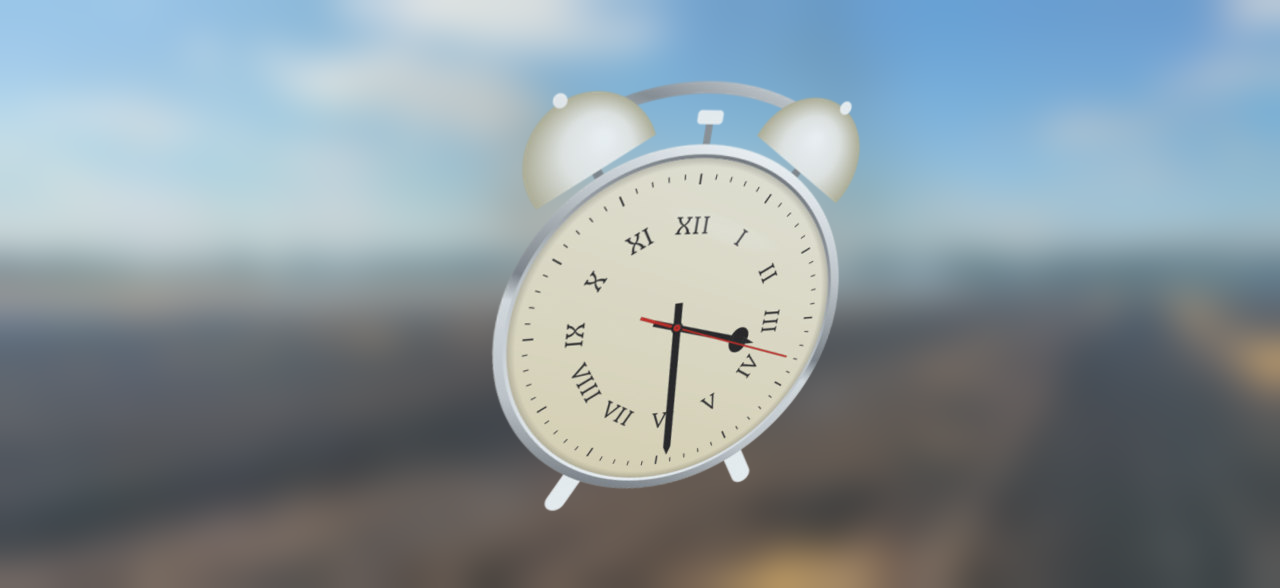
3:29:18
